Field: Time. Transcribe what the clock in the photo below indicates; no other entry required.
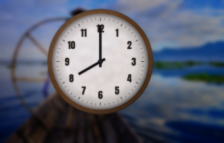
8:00
